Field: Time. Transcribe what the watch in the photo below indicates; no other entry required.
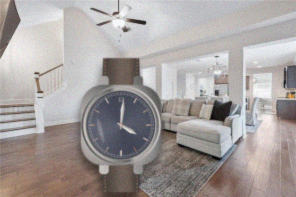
4:01
